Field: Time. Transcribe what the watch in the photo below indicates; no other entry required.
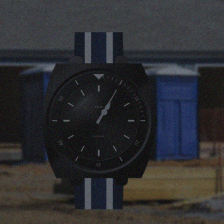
1:05
